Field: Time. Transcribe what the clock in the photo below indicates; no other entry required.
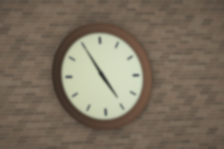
4:55
